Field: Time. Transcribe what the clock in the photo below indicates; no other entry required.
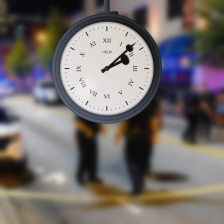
2:08
